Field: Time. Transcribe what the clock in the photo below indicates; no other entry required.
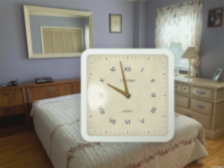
9:58
